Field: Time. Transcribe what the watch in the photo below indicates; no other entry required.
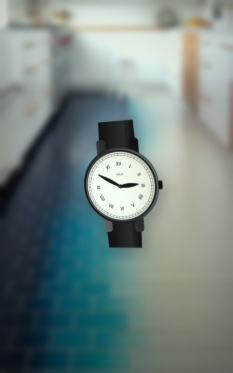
2:50
